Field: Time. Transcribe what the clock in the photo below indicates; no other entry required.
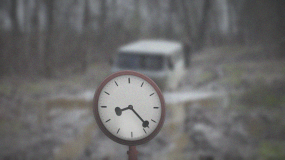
8:23
